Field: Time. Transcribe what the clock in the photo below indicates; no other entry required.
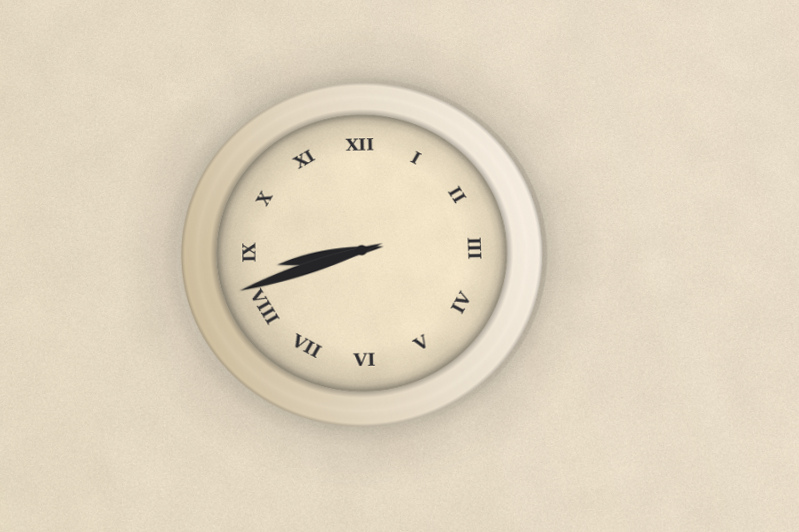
8:42
